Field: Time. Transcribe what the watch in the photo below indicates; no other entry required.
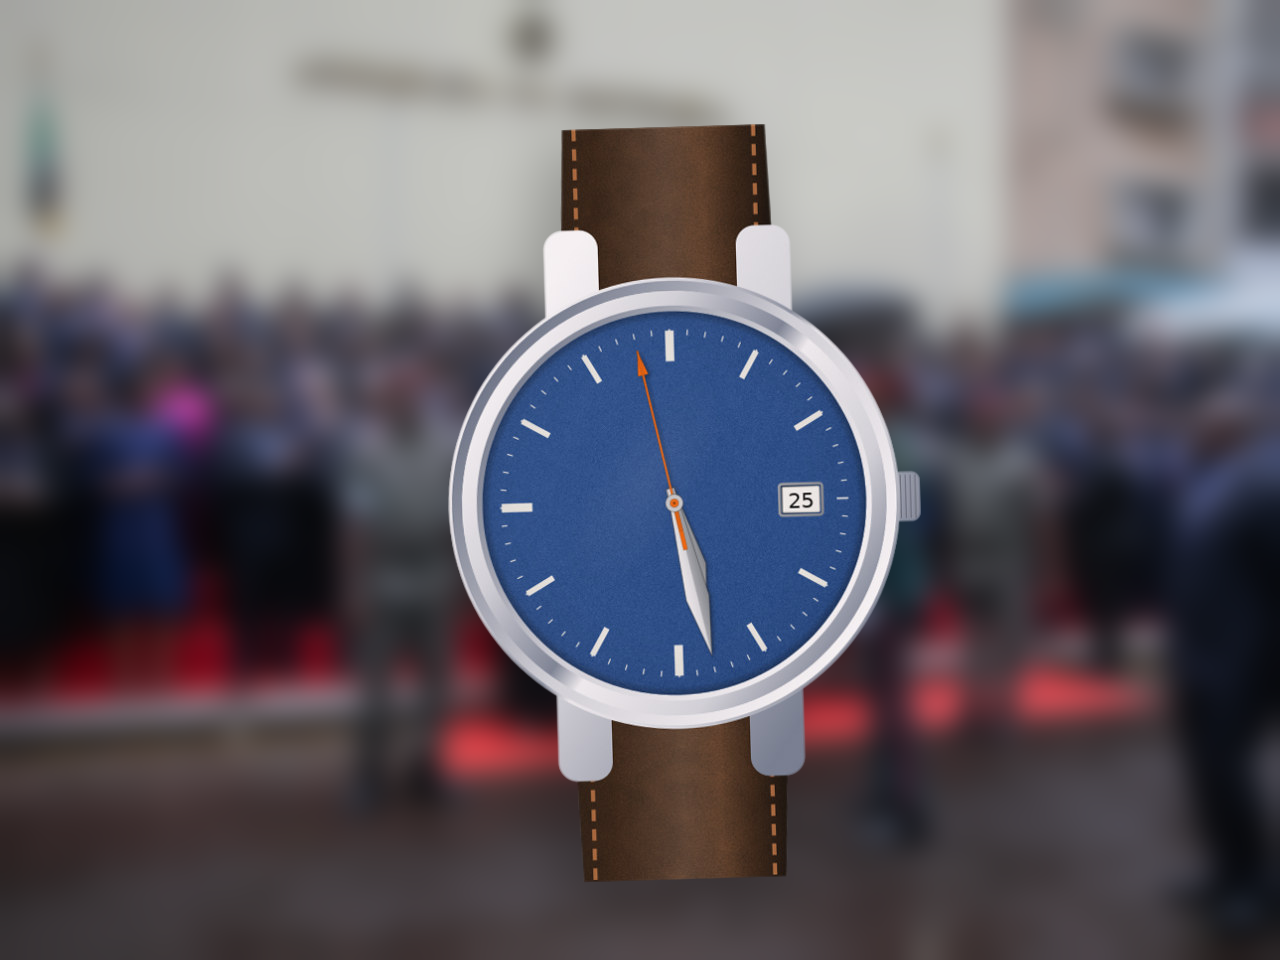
5:27:58
